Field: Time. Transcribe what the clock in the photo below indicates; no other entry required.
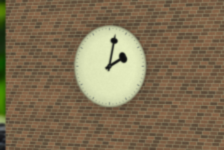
2:02
